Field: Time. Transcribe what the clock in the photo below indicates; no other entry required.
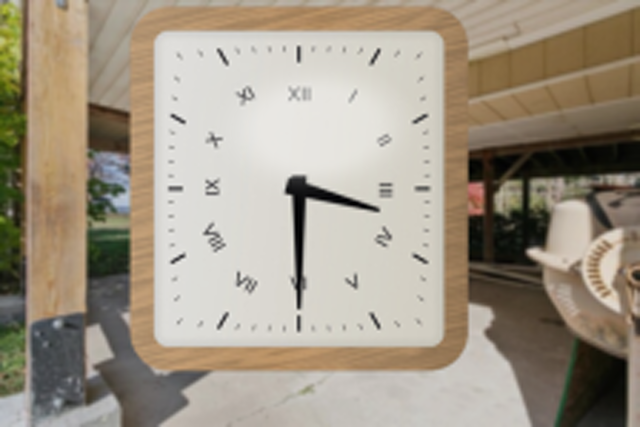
3:30
